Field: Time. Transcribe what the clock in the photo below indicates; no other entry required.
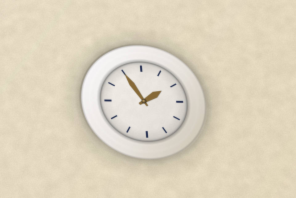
1:55
